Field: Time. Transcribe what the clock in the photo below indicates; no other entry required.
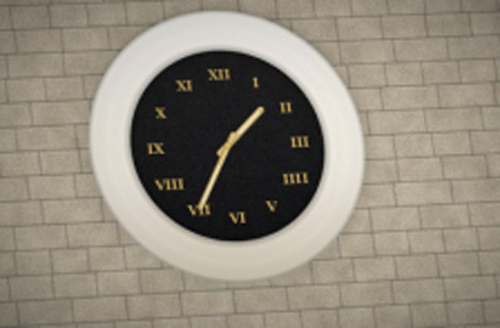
1:35
